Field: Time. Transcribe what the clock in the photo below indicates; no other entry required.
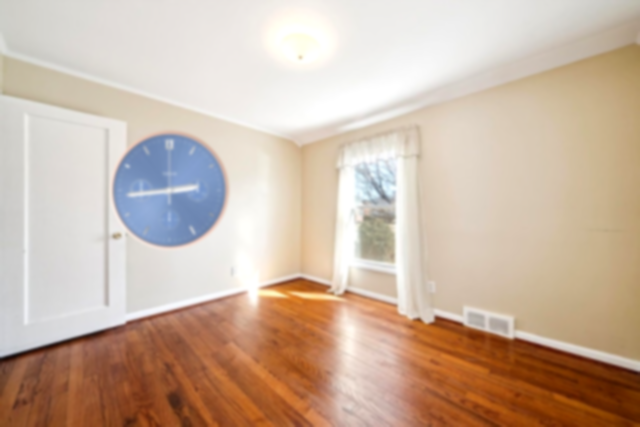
2:44
